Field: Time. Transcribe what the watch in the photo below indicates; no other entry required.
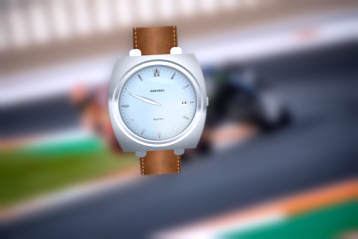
9:49
